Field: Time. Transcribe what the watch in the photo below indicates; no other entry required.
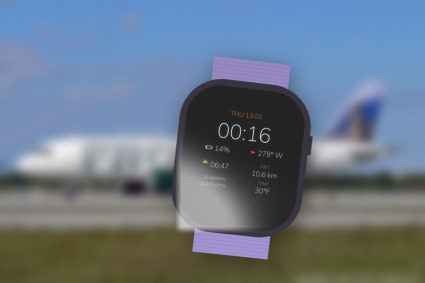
0:16
